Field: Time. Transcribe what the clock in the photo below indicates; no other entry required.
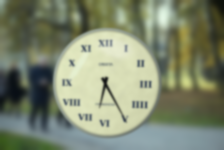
6:25
